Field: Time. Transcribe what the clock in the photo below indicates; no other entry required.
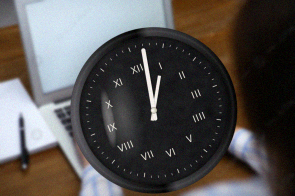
1:02
